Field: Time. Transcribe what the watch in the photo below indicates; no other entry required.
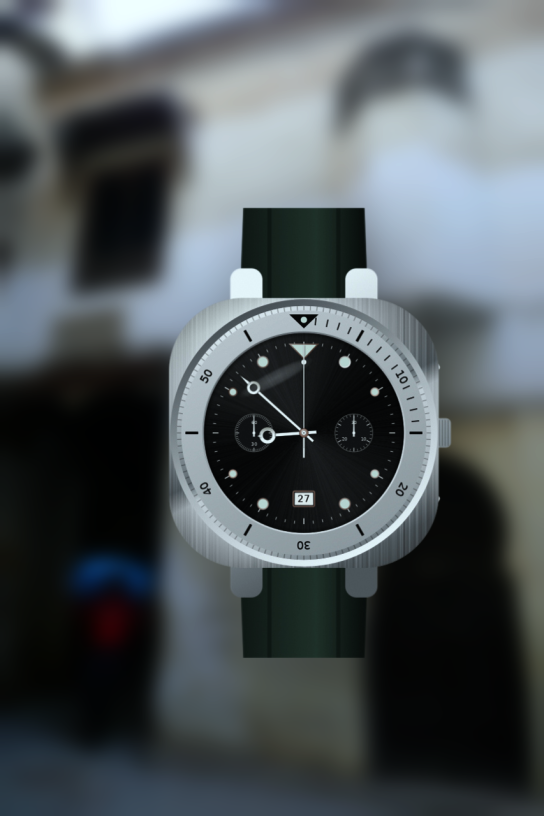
8:52
